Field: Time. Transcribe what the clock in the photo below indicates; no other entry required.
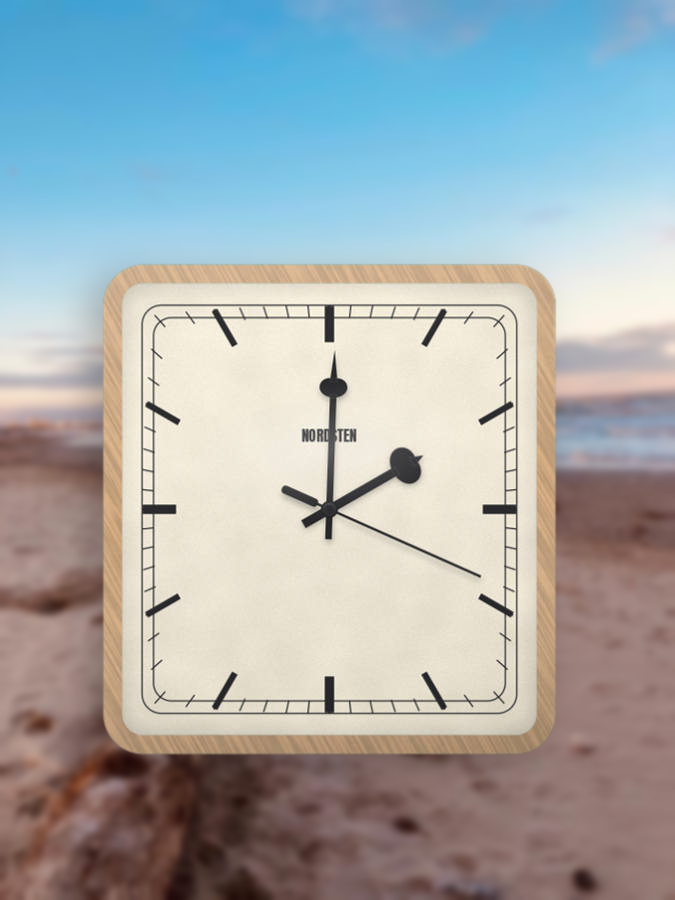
2:00:19
